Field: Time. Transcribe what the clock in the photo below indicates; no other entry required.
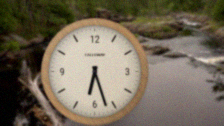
6:27
